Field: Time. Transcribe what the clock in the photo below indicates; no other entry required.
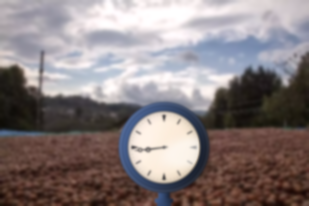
8:44
